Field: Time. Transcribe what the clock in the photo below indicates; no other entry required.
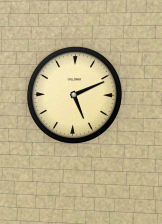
5:11
